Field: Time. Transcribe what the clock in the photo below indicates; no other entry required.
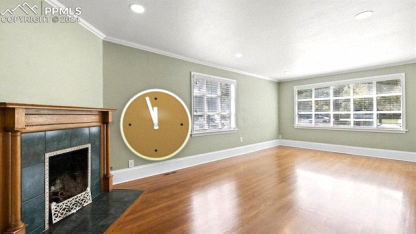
11:57
